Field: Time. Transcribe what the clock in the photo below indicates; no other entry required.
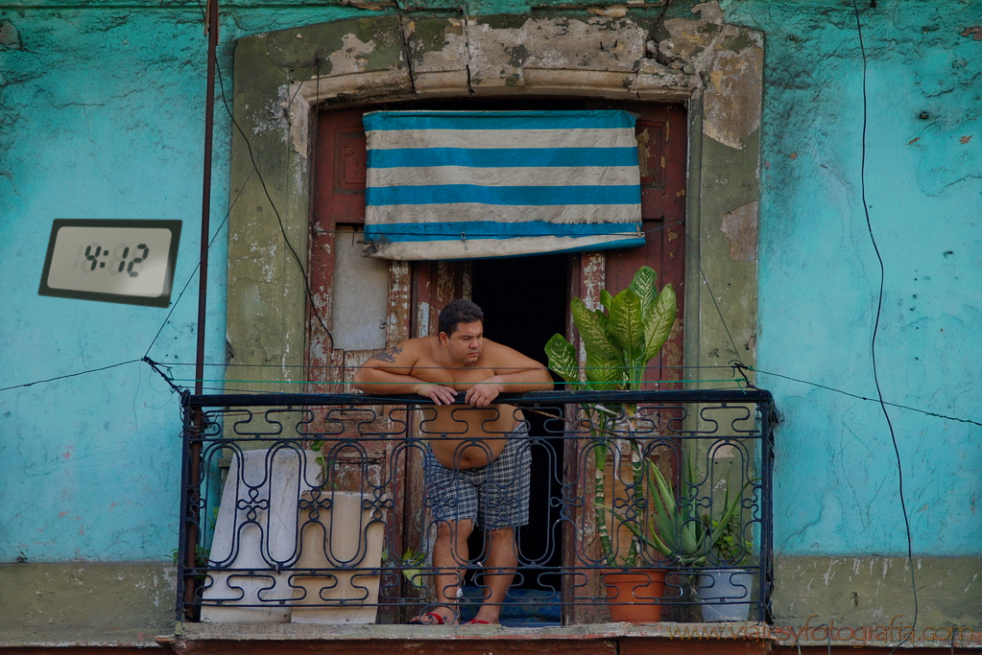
4:12
